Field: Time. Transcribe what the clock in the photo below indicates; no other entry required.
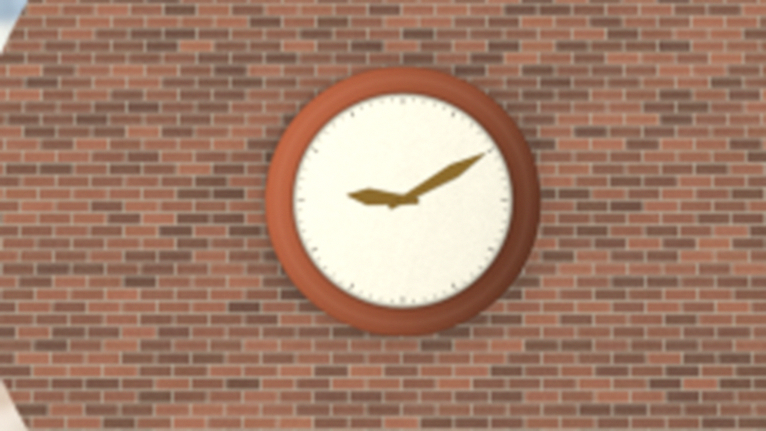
9:10
